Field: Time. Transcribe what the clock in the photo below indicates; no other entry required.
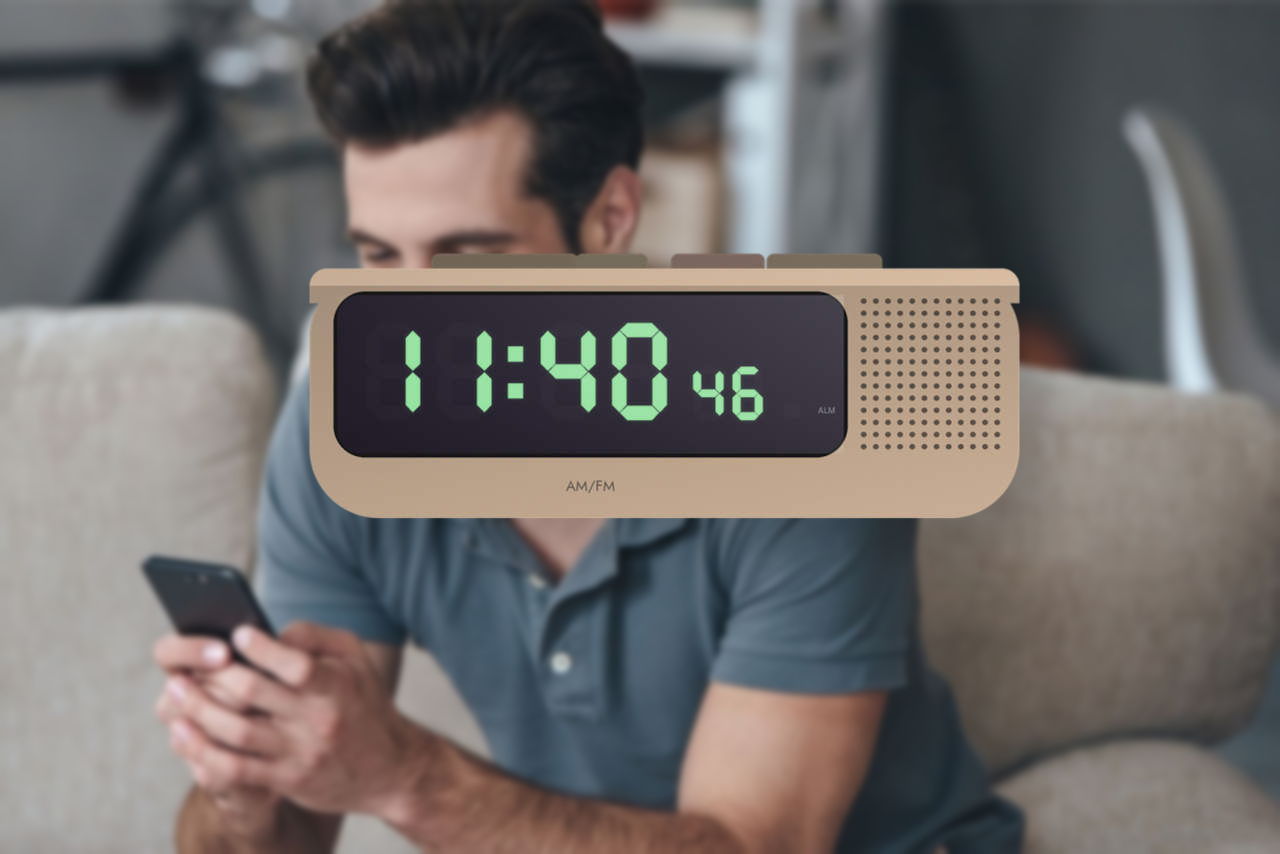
11:40:46
